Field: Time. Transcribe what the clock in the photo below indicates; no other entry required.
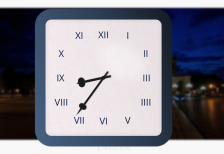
8:36
